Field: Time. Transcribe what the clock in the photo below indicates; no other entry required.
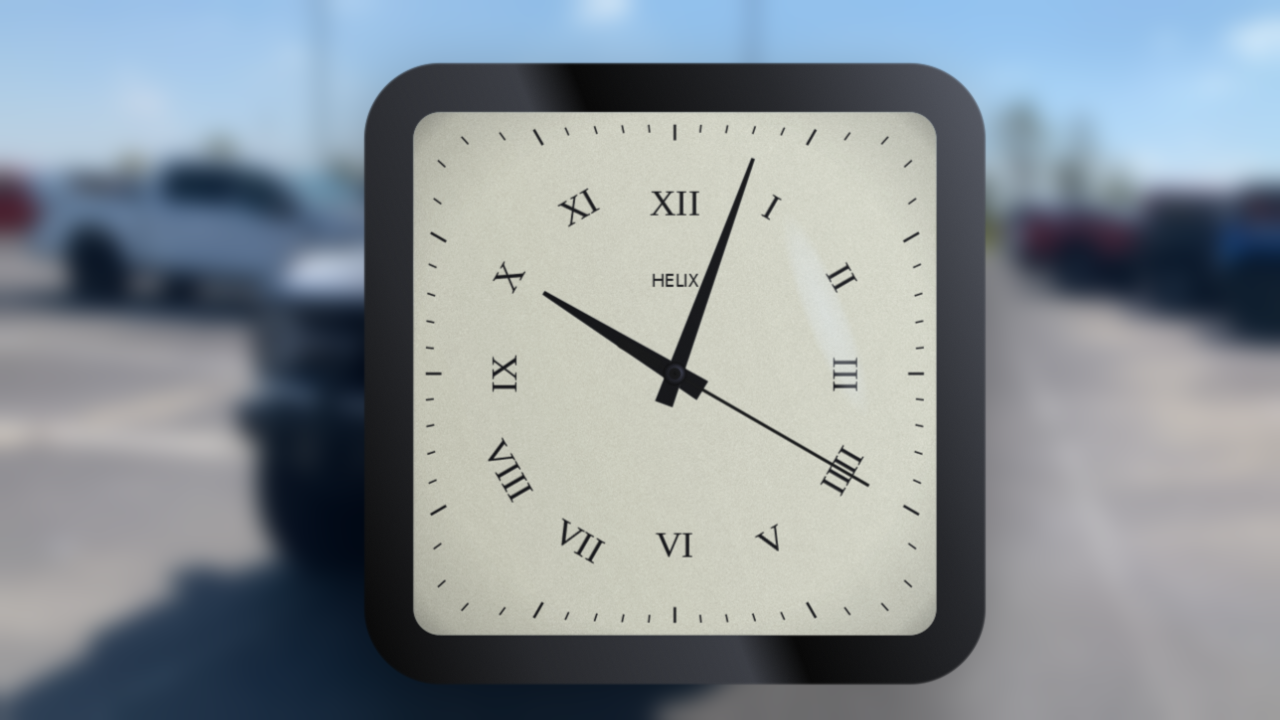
10:03:20
